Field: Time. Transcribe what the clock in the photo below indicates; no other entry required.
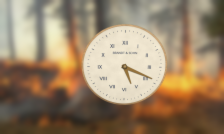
5:19
